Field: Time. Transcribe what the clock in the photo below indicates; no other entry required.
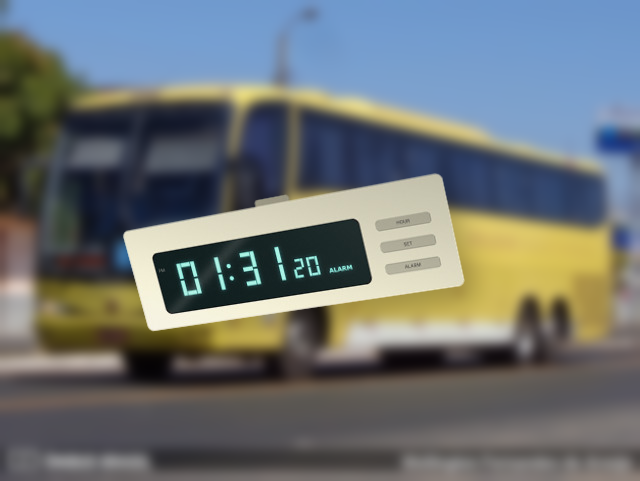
1:31:20
